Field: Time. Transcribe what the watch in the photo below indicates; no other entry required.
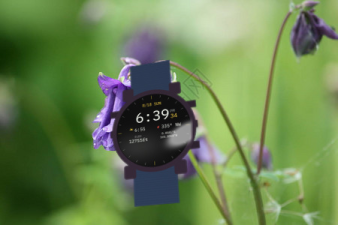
6:39
